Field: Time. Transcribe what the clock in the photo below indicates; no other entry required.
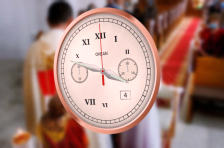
3:48
